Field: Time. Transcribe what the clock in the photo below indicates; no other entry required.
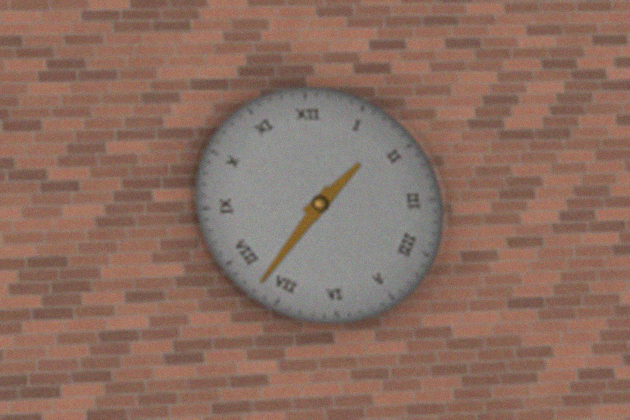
1:37
